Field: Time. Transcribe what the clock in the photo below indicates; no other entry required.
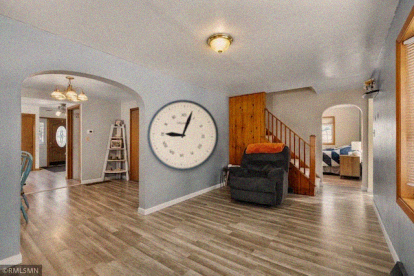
9:03
